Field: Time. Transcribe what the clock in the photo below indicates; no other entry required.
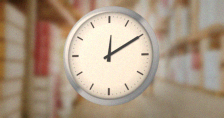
12:10
